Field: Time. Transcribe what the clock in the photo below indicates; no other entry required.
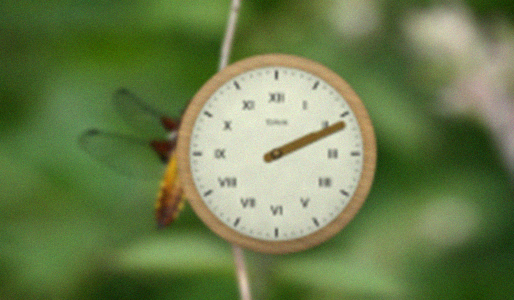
2:11
